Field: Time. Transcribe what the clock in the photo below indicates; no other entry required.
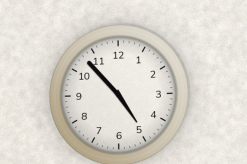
4:53
